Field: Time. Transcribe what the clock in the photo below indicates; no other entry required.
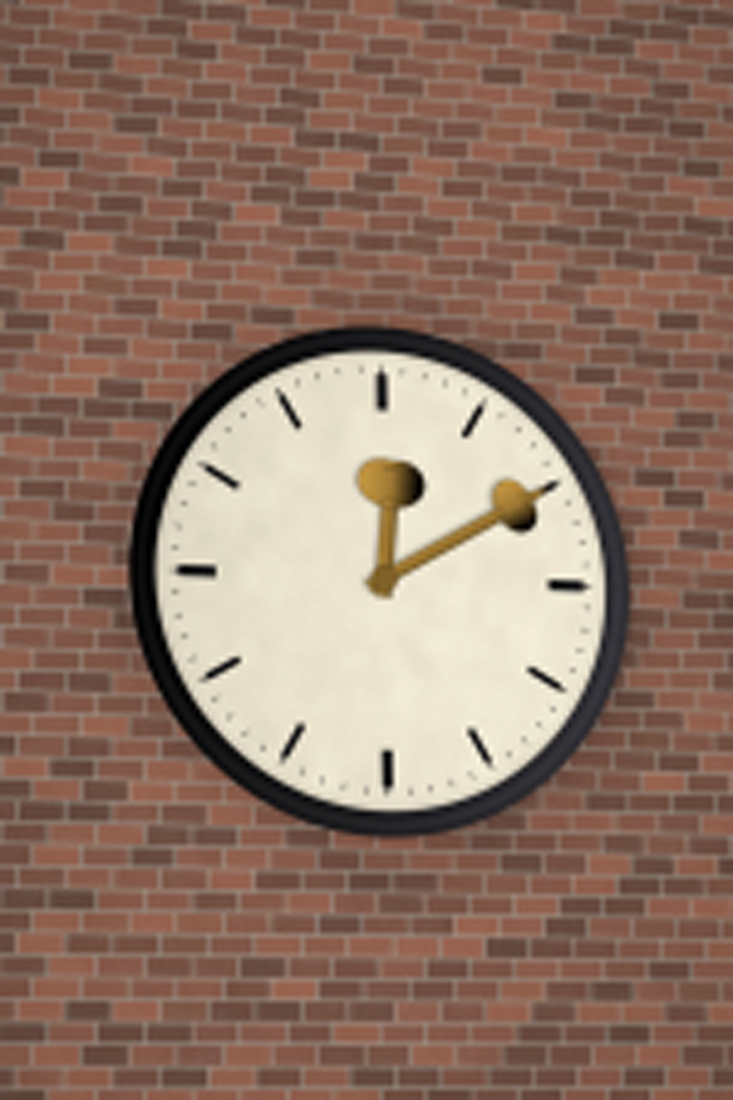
12:10
